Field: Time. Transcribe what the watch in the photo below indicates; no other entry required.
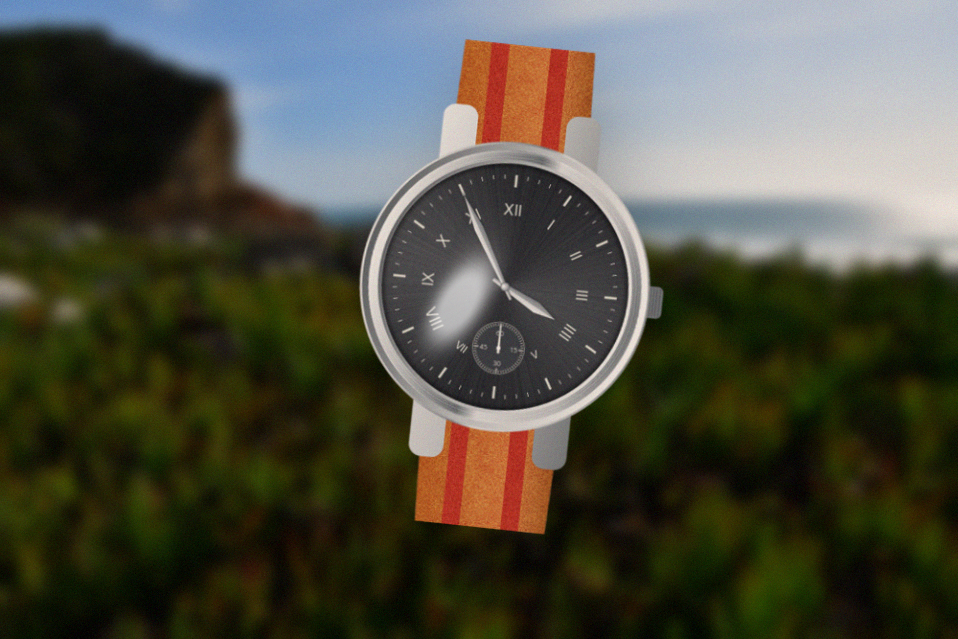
3:55
